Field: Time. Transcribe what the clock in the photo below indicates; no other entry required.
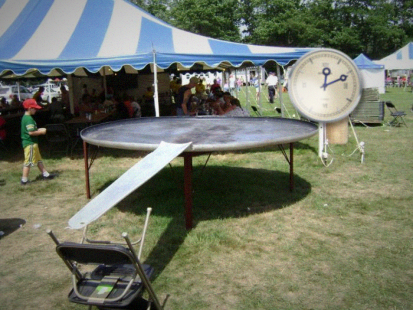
12:11
